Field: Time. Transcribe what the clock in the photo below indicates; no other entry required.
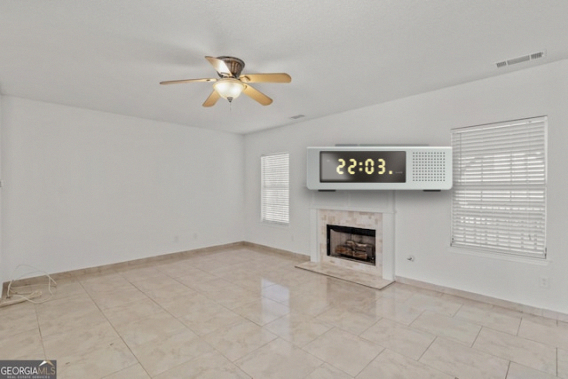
22:03
